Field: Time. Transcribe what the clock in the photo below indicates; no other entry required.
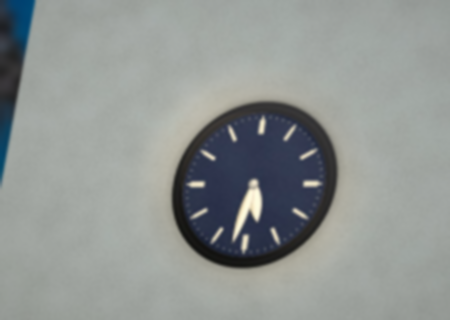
5:32
